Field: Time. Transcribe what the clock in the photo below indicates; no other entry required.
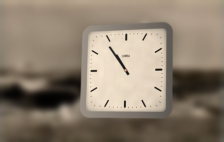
10:54
